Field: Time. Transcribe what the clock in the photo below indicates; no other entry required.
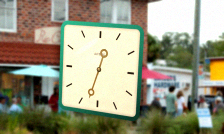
12:33
